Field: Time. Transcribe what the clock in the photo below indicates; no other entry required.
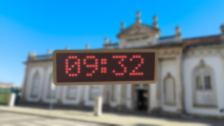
9:32
